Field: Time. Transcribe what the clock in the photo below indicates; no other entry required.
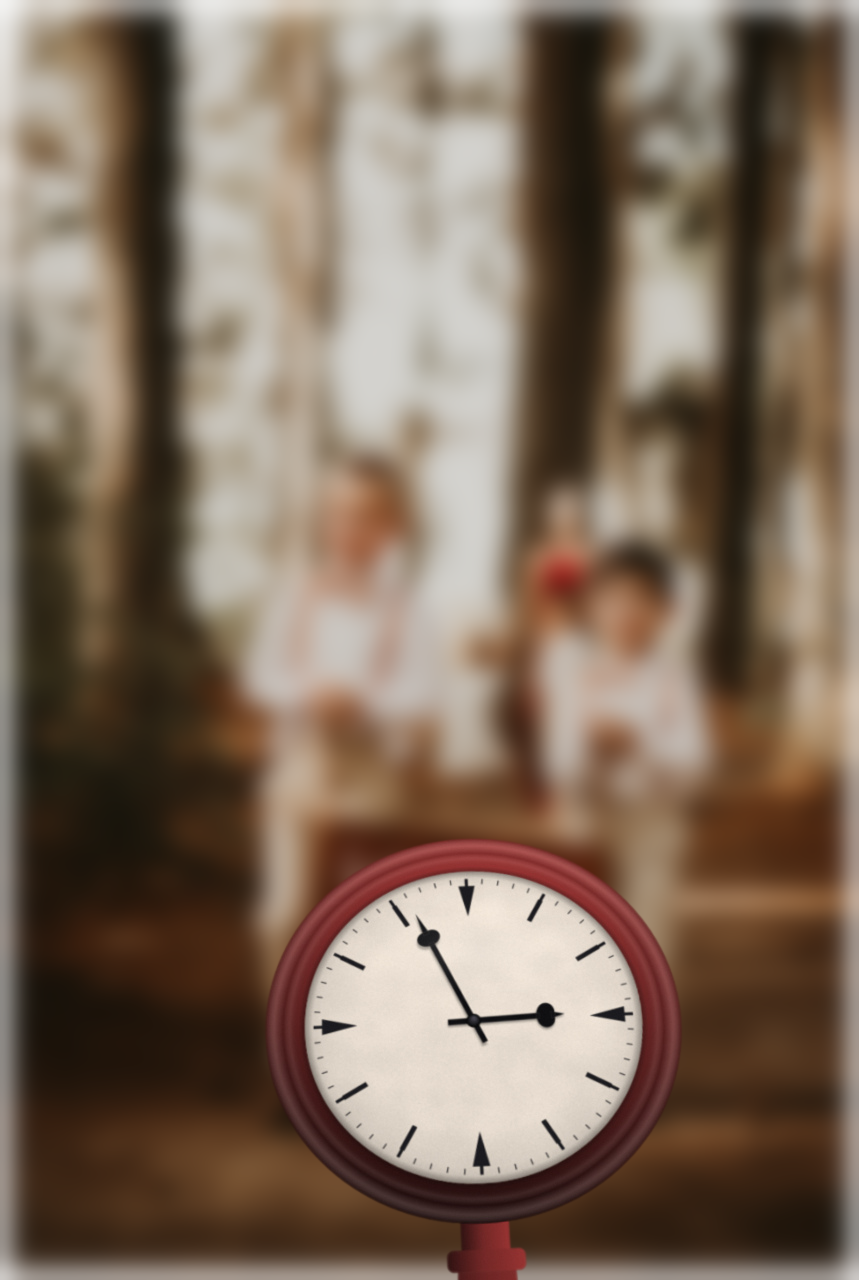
2:56
